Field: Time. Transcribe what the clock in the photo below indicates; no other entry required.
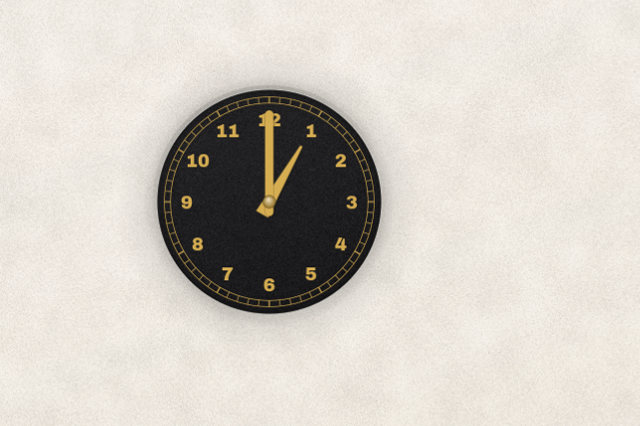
1:00
